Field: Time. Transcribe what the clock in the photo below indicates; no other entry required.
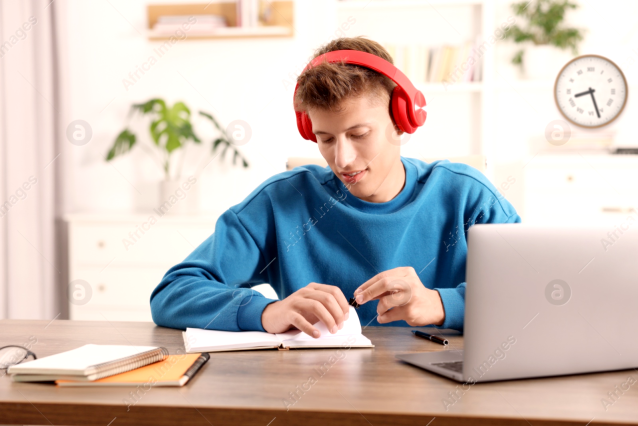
8:27
